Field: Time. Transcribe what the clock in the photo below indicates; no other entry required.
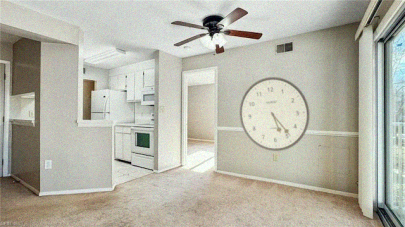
5:24
